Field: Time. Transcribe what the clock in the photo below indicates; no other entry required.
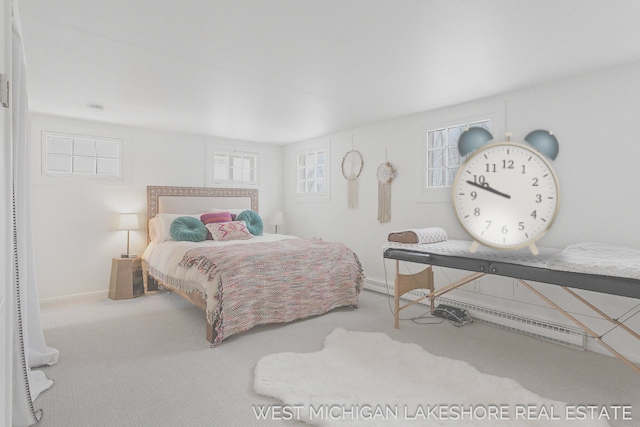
9:48
